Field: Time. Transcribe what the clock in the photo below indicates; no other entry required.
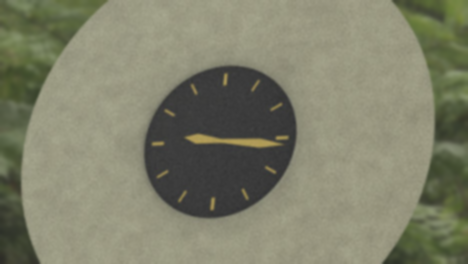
9:16
